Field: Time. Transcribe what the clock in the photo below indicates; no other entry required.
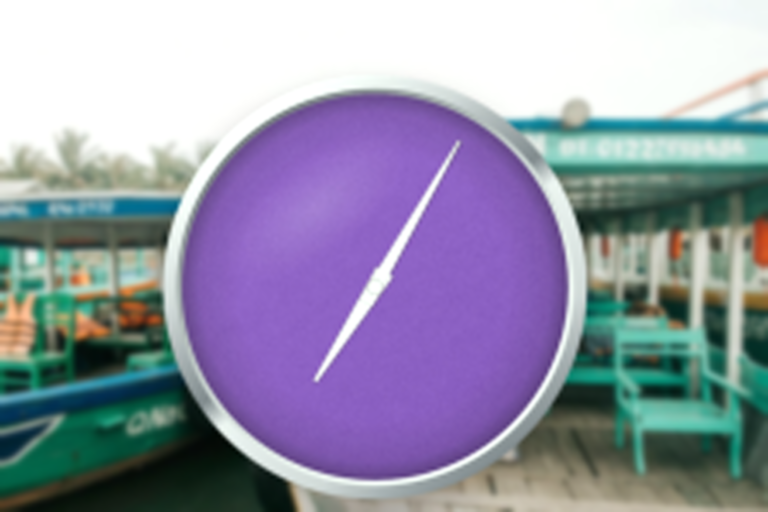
7:05
